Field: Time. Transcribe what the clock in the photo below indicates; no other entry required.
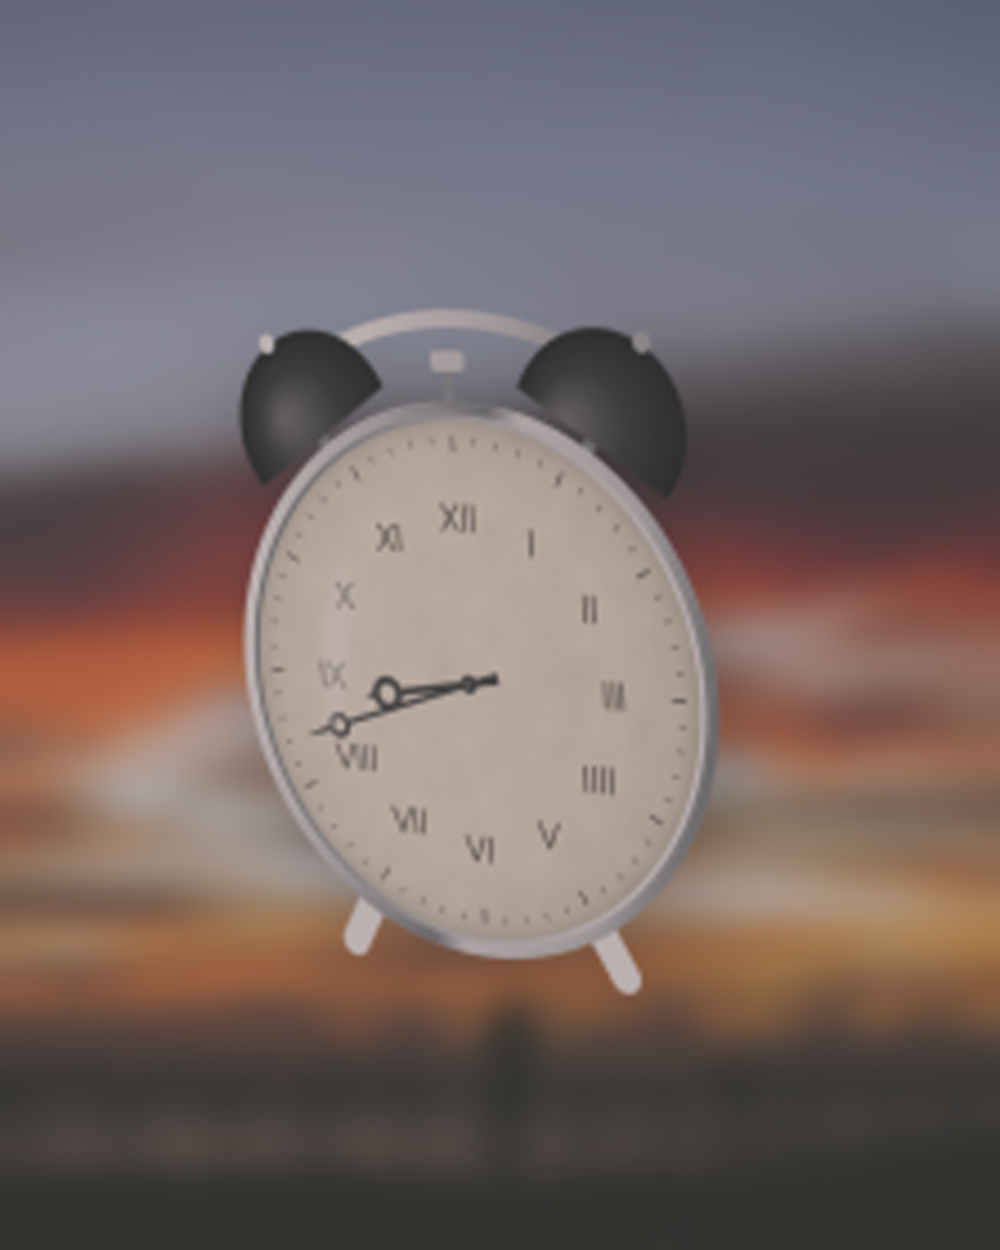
8:42
